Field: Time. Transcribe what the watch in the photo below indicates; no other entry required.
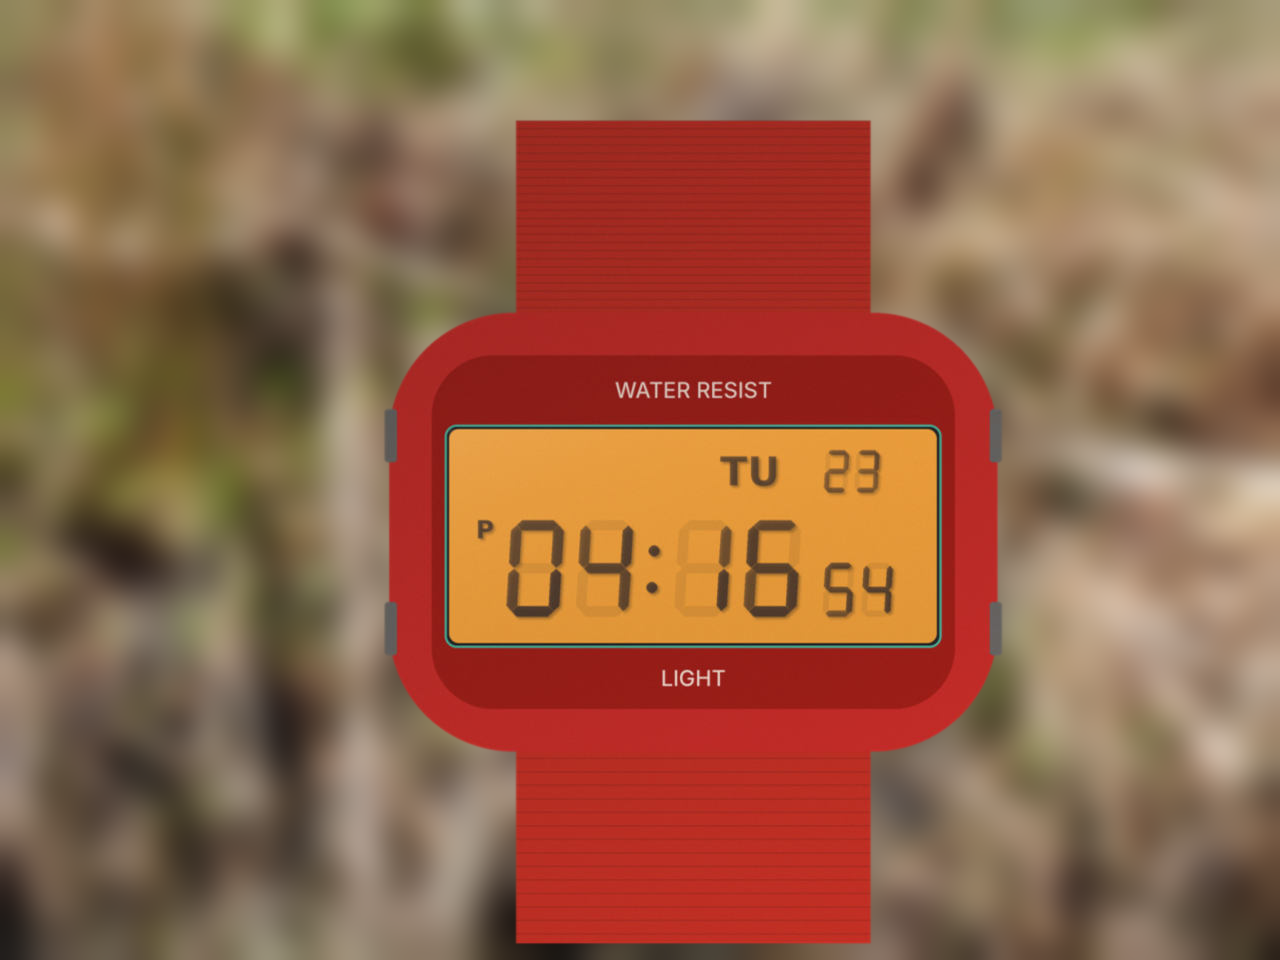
4:16:54
